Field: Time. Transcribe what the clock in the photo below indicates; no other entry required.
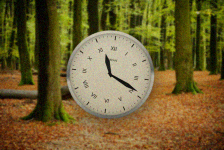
11:19
